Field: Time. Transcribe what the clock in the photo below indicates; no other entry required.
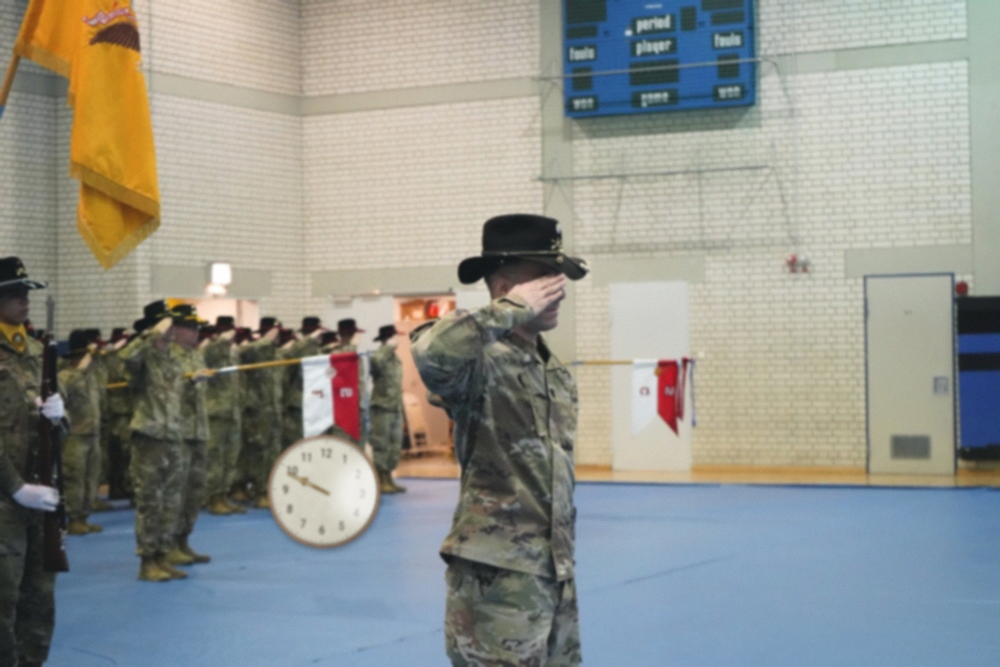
9:49
